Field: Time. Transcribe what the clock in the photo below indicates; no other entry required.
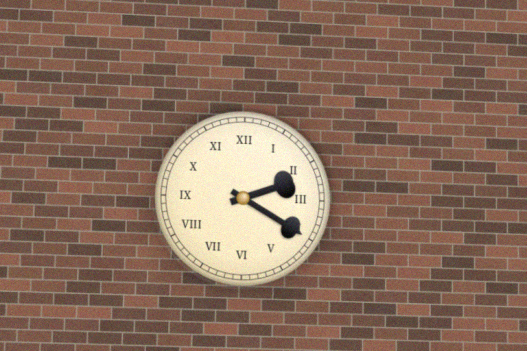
2:20
